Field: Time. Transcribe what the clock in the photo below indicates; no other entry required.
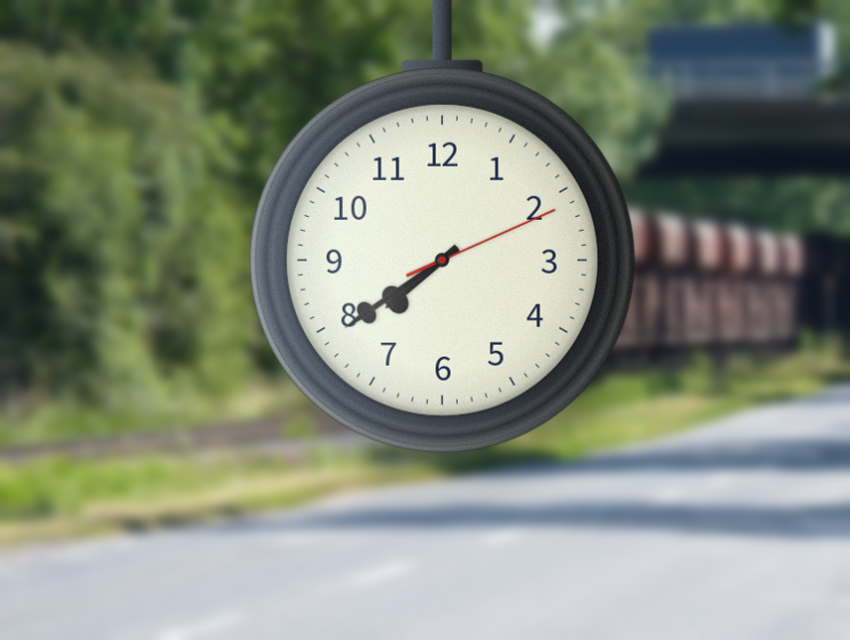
7:39:11
